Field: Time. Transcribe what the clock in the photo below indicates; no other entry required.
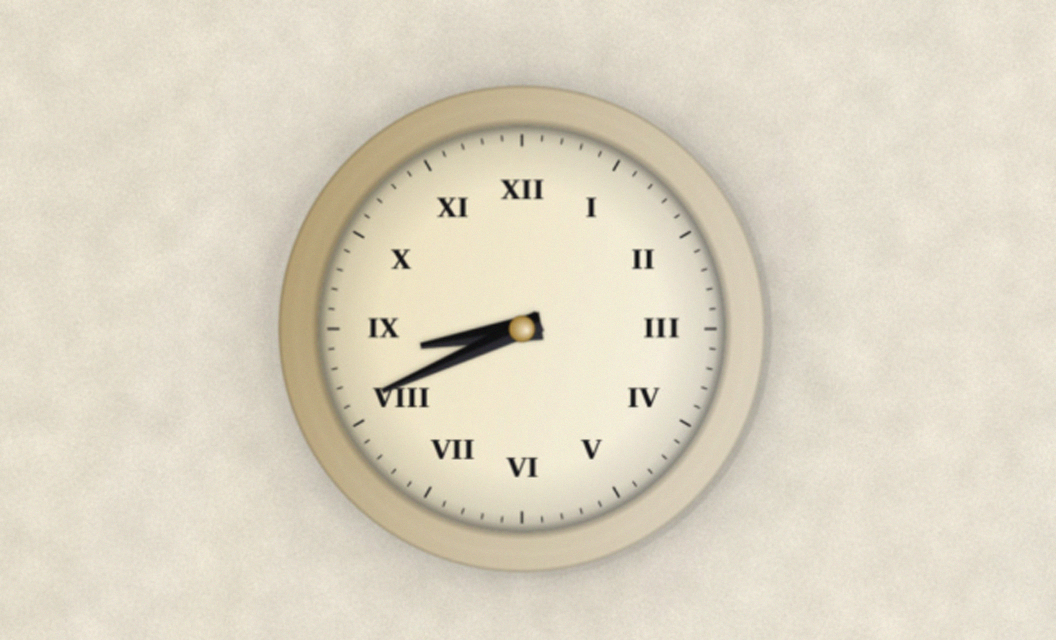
8:41
